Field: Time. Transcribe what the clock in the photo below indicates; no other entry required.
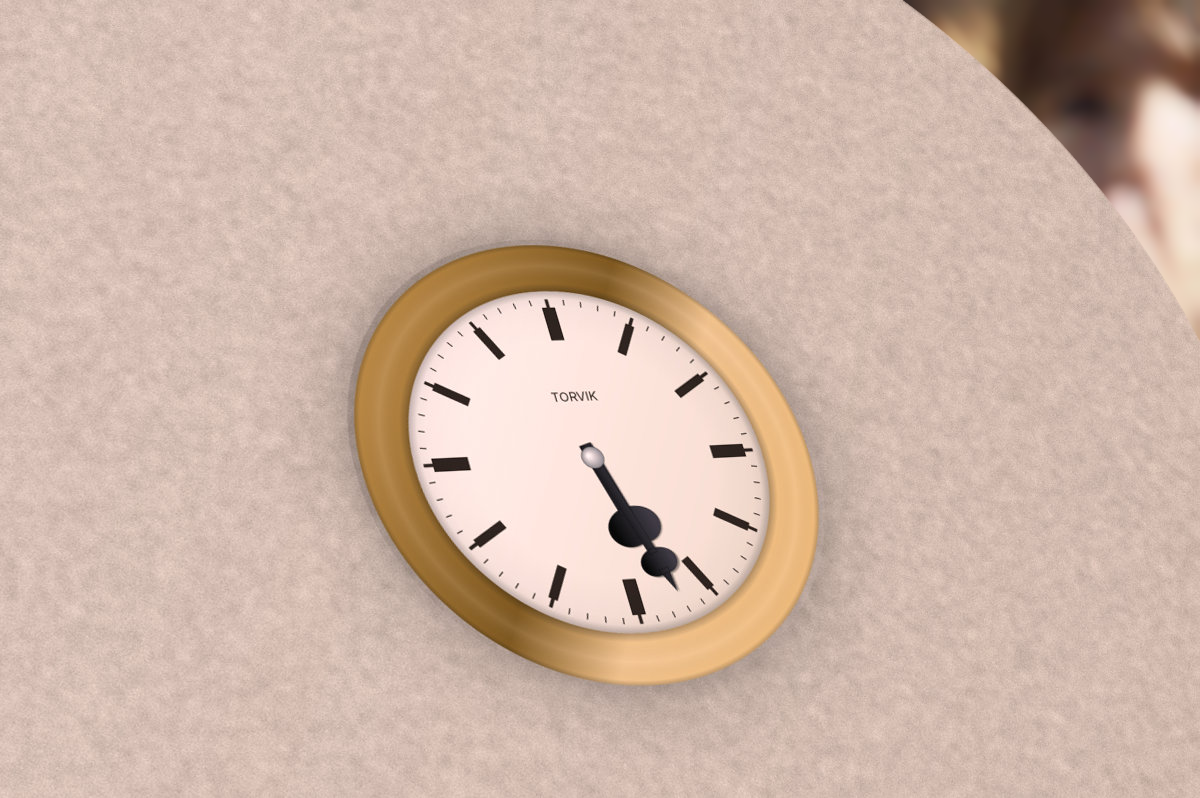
5:27
